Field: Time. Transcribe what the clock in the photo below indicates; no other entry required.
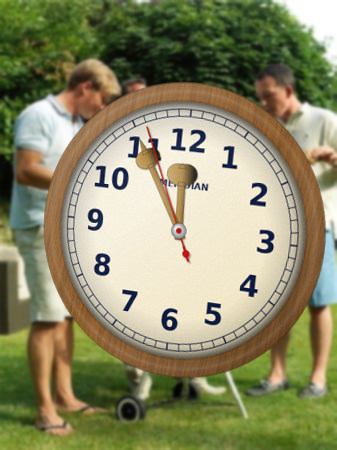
11:54:56
